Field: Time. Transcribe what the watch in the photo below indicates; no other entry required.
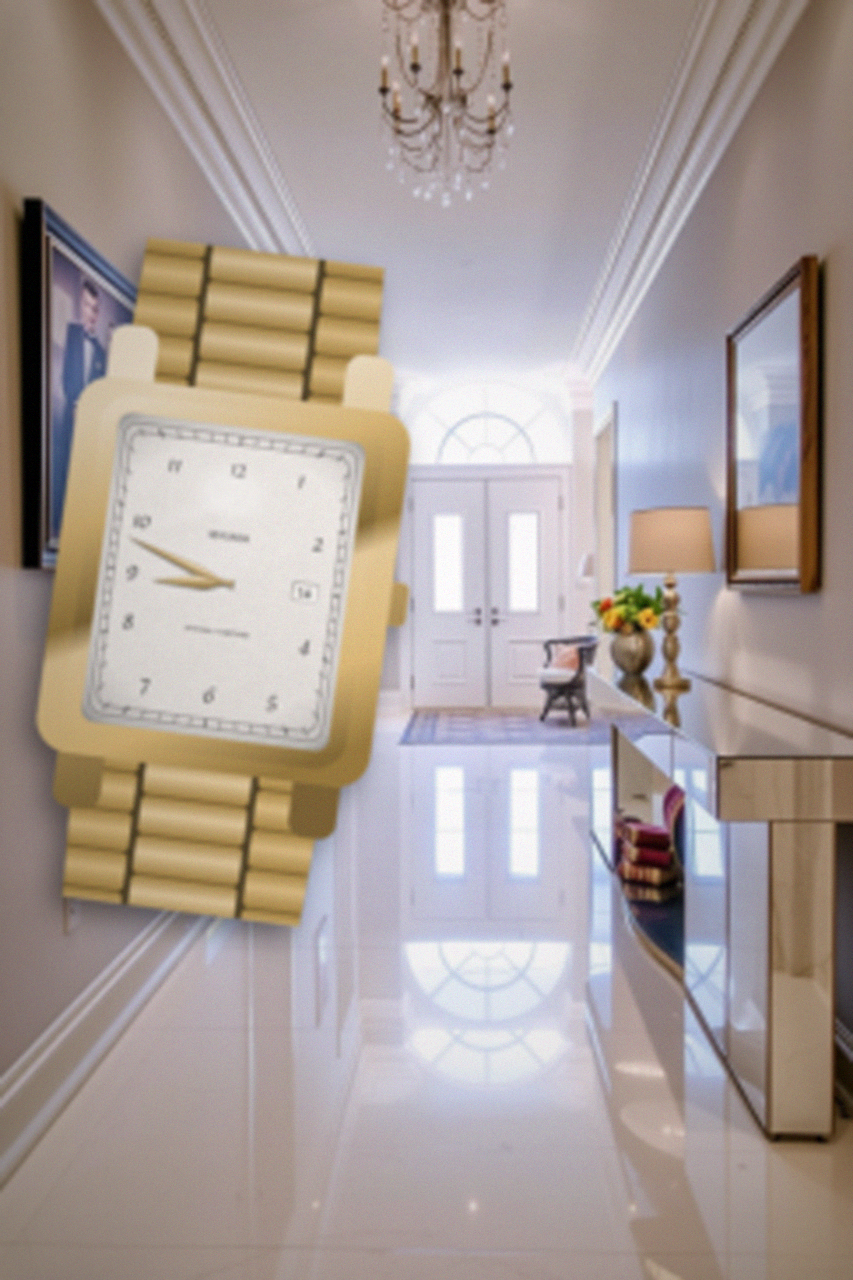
8:48
